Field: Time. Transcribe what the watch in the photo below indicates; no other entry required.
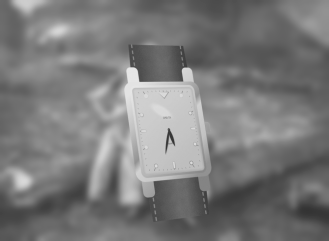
5:33
